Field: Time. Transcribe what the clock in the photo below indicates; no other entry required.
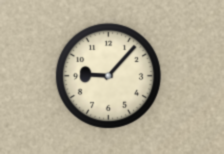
9:07
